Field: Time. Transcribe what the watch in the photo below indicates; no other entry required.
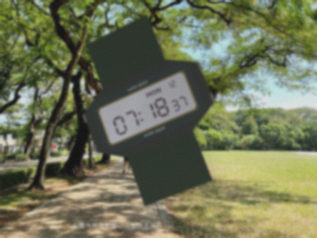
7:18
